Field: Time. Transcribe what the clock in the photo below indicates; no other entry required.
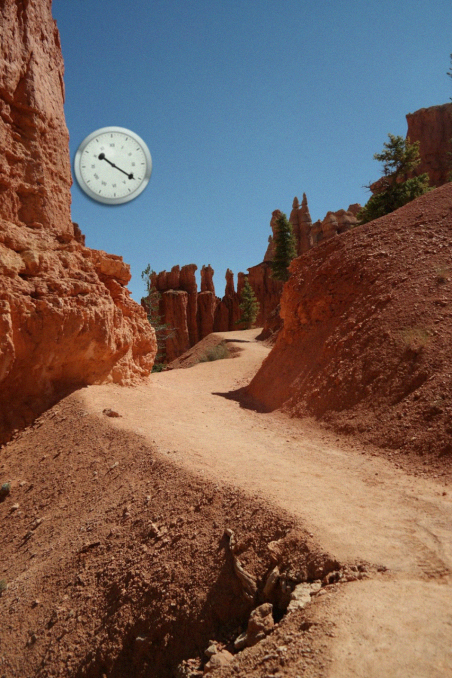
10:21
